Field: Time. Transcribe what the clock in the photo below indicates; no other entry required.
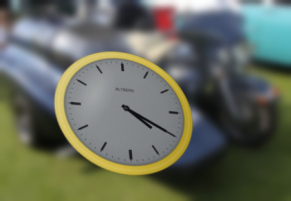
4:20
